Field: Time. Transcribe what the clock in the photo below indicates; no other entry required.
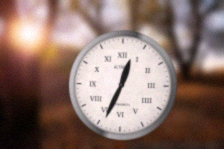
12:34
